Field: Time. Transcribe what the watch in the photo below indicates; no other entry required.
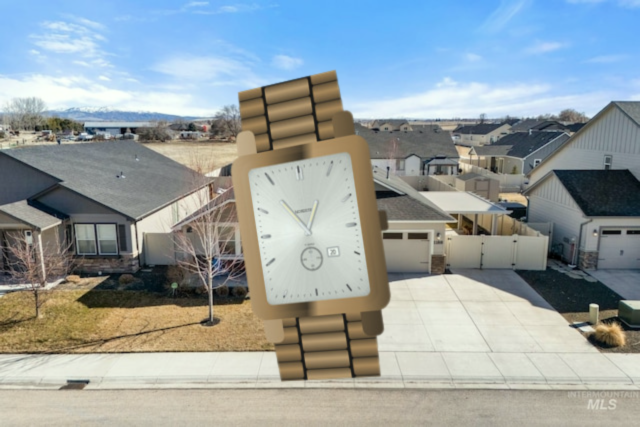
12:54
